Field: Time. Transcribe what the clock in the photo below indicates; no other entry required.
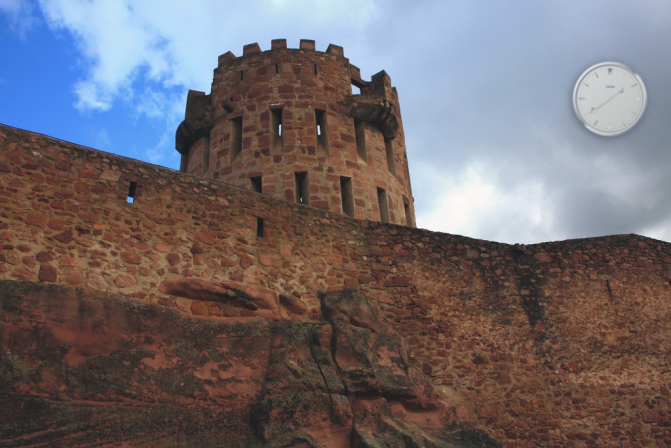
1:39
